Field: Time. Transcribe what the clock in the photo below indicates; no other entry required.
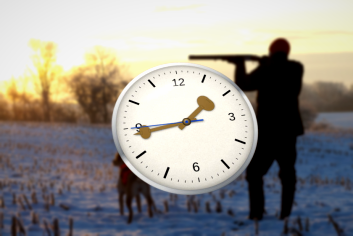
1:43:45
